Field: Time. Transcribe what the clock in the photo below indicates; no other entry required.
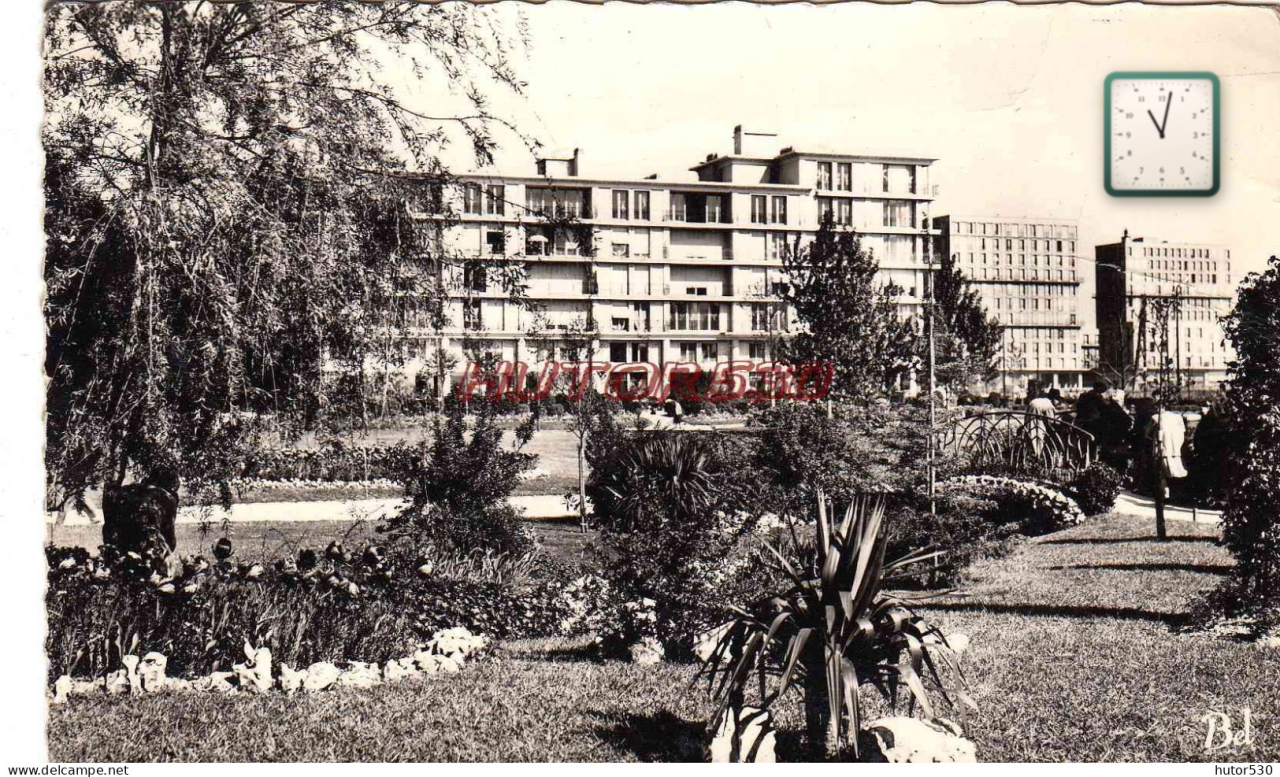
11:02
